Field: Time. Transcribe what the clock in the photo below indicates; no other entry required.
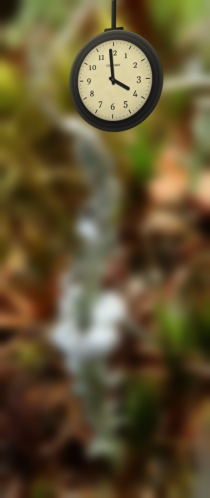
3:59
